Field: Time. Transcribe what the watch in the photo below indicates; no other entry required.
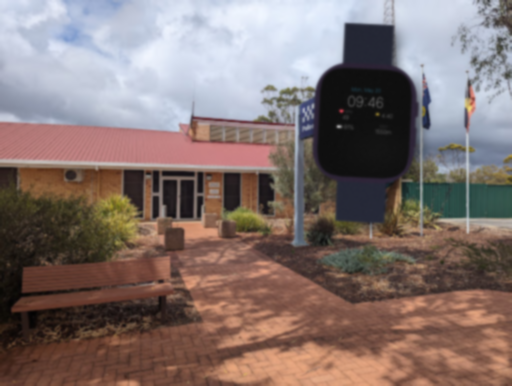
9:46
